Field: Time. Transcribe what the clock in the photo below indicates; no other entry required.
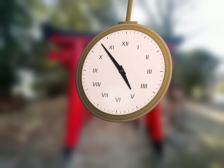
4:53
